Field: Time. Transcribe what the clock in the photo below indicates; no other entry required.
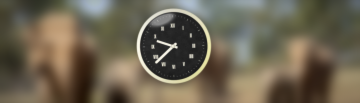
9:38
